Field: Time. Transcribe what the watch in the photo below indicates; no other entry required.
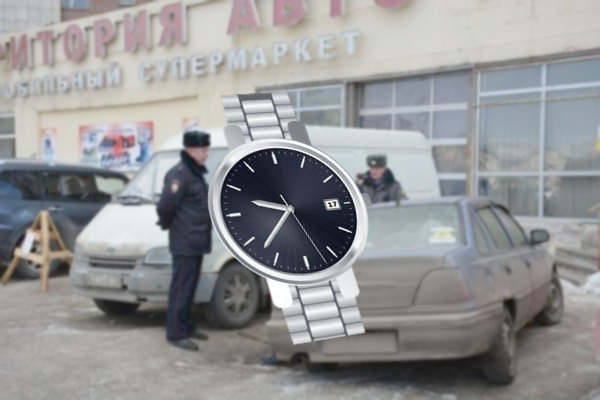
9:37:27
